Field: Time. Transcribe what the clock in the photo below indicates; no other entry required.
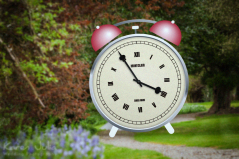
3:55
